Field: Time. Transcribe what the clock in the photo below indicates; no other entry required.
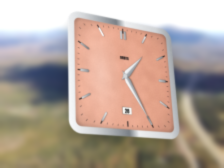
1:25
